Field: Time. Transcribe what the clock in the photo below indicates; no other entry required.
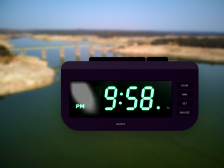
9:58
